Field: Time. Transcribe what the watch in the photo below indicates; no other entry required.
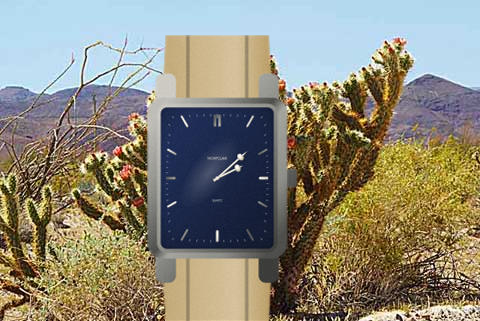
2:08
